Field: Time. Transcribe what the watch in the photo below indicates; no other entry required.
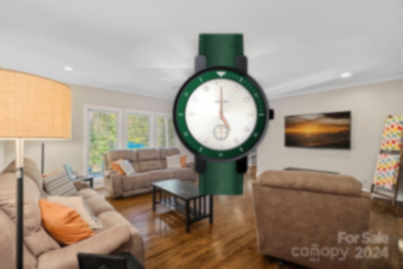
5:00
